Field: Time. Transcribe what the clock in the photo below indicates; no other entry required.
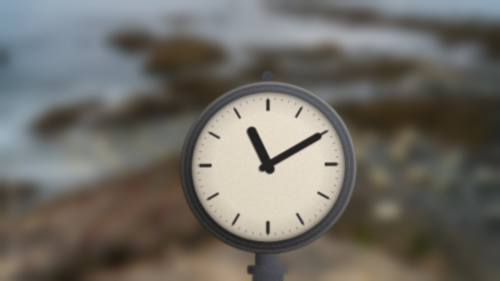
11:10
